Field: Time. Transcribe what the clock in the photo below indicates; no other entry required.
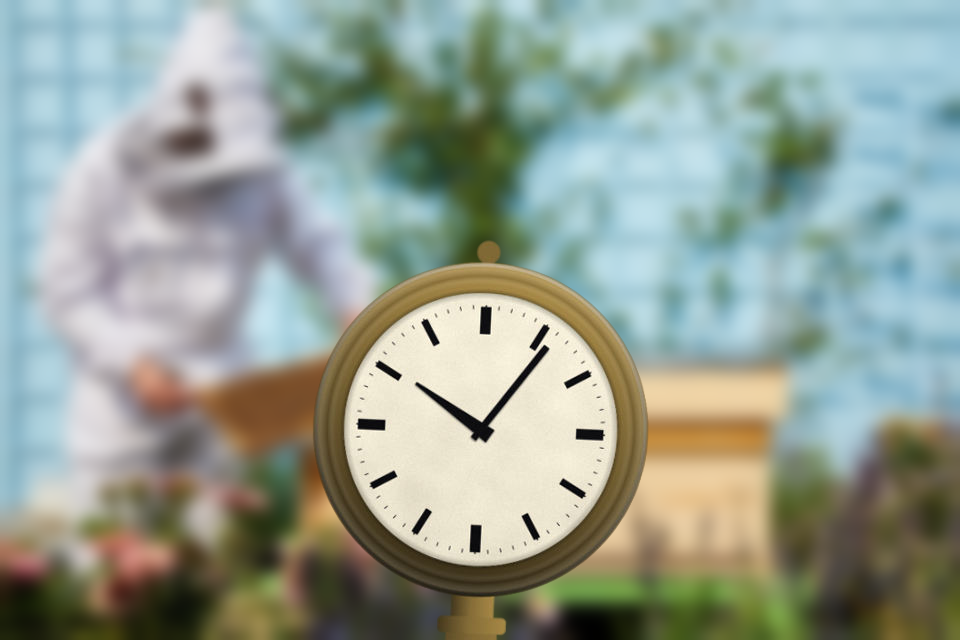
10:06
